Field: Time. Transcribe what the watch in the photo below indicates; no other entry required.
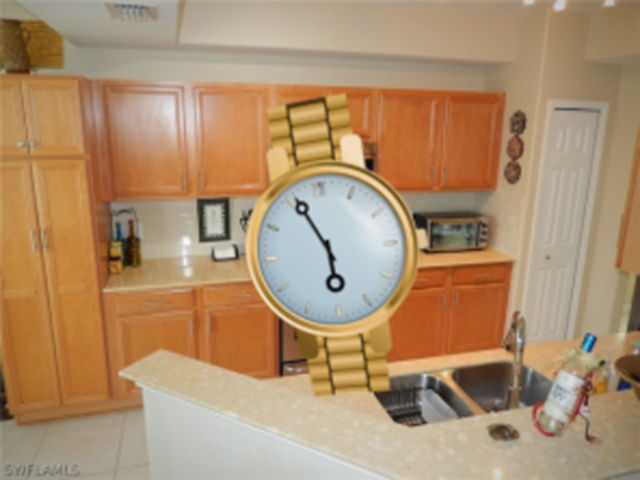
5:56
